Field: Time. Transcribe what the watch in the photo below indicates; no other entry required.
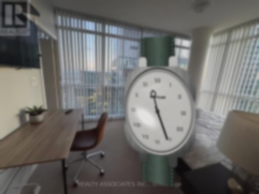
11:26
